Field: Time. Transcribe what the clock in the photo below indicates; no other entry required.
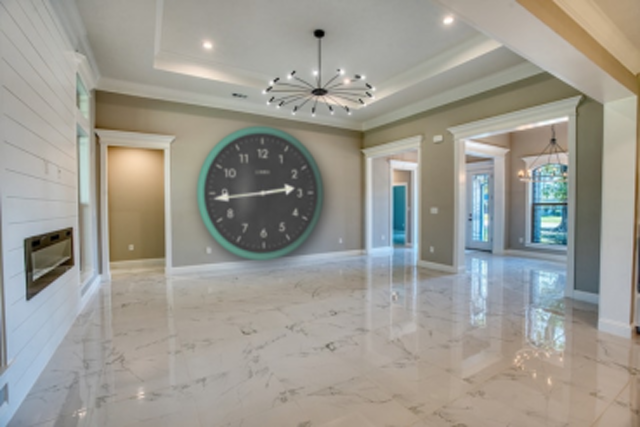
2:44
